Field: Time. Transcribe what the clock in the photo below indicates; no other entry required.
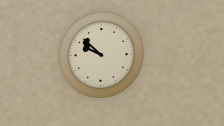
9:52
